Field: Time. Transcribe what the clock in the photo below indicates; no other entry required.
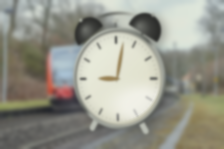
9:02
